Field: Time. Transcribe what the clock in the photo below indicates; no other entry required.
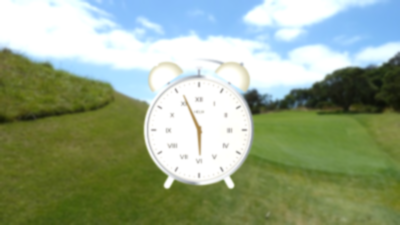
5:56
